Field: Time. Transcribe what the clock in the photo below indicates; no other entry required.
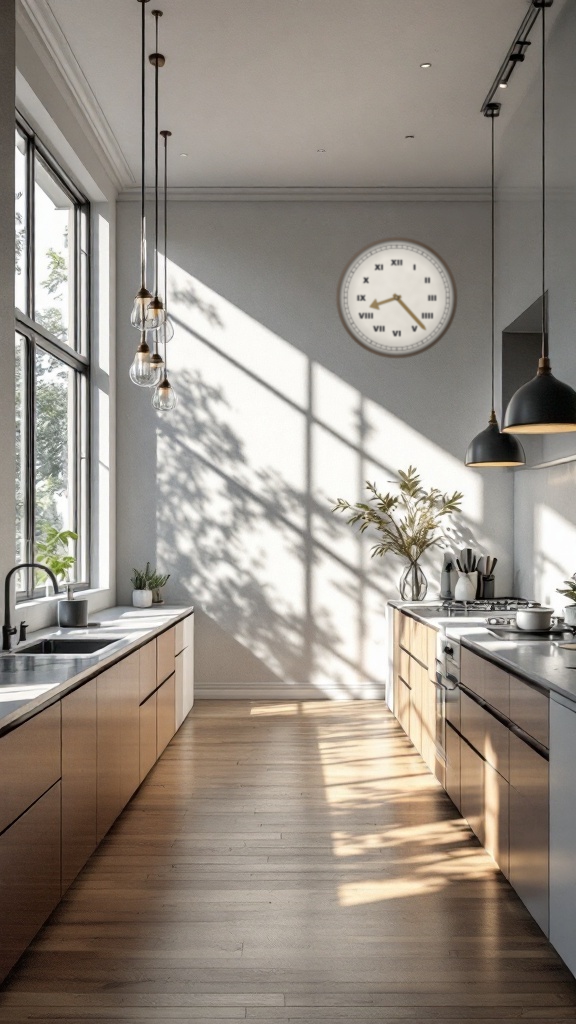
8:23
